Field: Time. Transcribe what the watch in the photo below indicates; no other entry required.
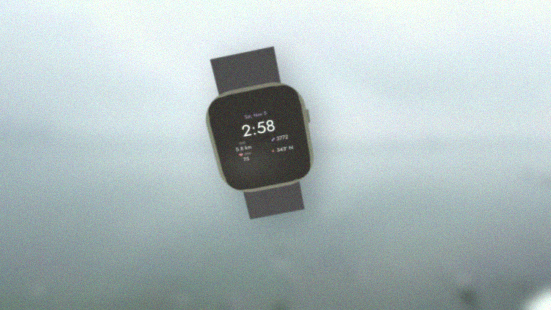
2:58
